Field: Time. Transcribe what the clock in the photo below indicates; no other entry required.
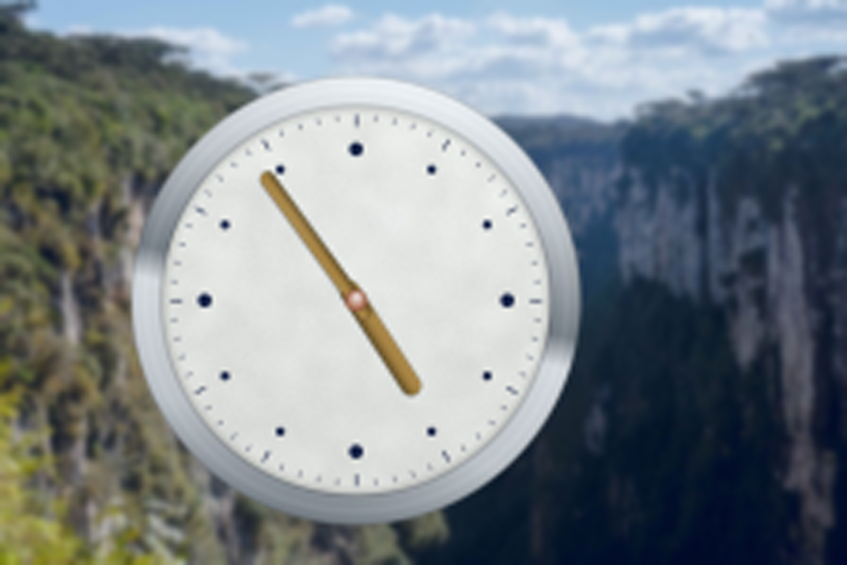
4:54
